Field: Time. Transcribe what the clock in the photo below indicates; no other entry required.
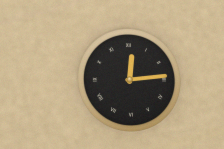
12:14
